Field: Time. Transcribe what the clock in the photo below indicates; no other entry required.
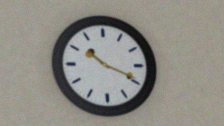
10:19
